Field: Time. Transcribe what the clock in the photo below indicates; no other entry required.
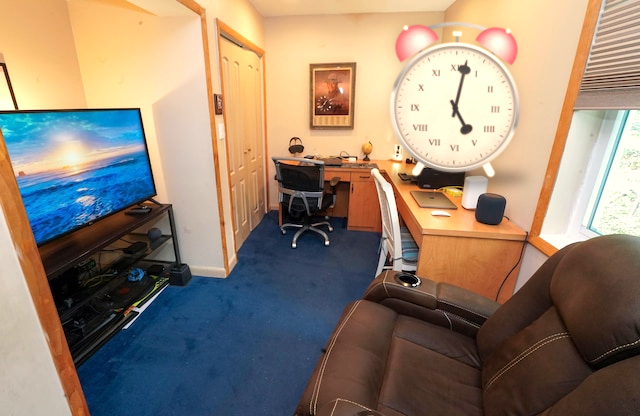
5:02
